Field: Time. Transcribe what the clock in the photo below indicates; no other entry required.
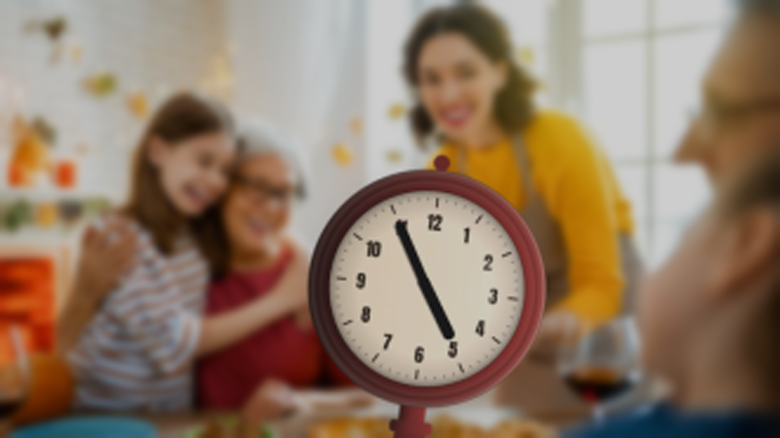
4:55
